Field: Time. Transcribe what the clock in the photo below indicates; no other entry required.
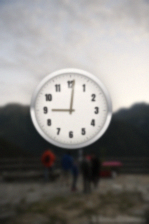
9:01
